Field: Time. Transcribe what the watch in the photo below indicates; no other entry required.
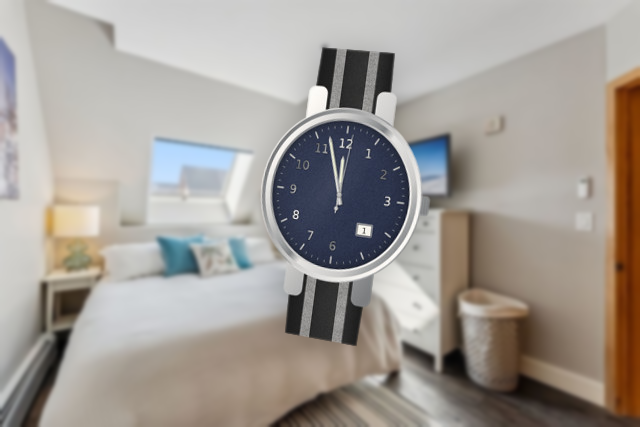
11:57:01
